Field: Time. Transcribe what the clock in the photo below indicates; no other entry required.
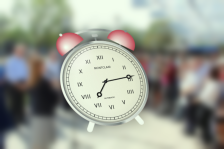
7:14
